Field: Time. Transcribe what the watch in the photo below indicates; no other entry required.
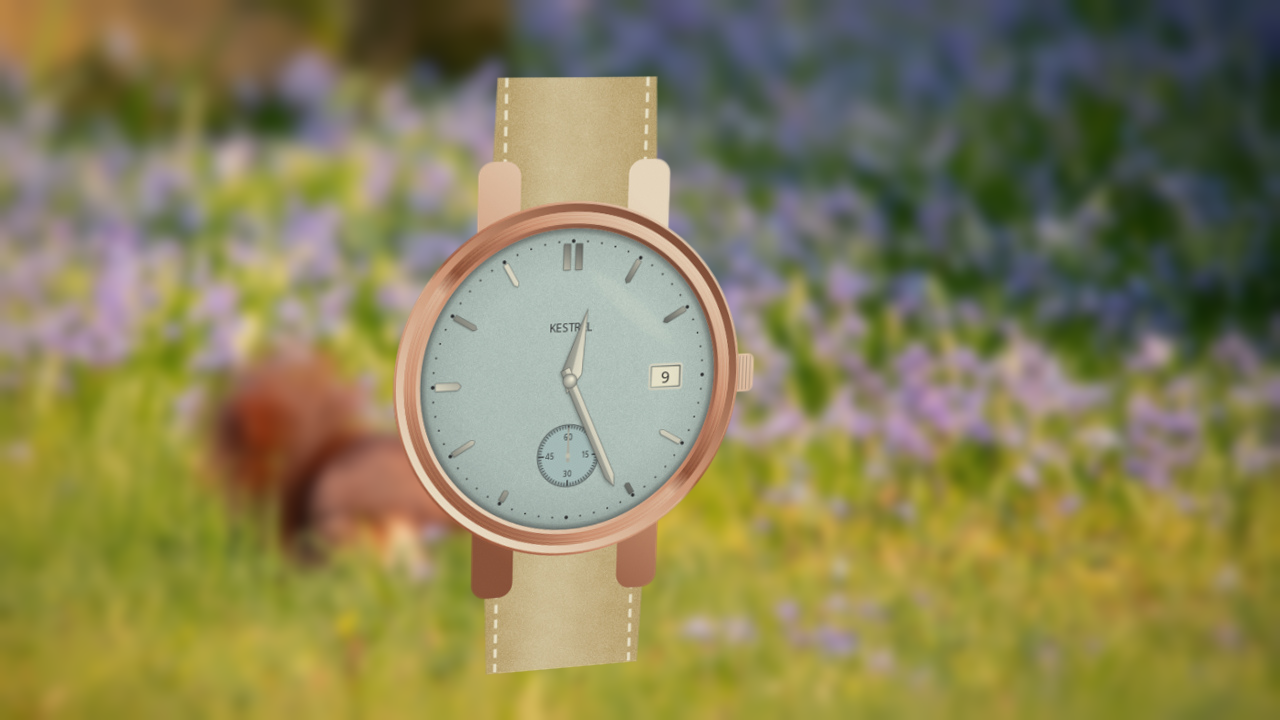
12:26
